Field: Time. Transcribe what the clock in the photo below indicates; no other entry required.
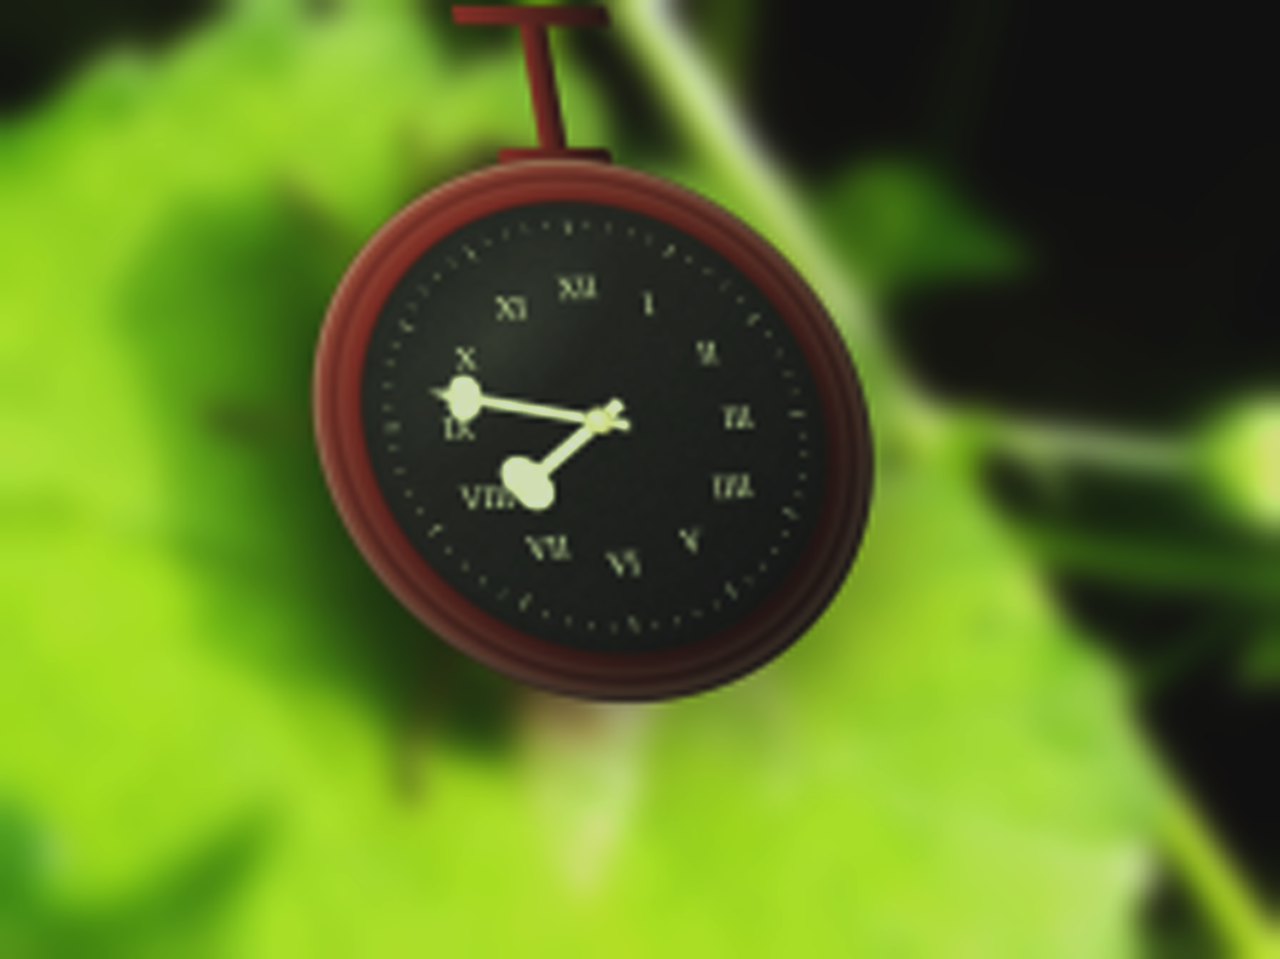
7:47
